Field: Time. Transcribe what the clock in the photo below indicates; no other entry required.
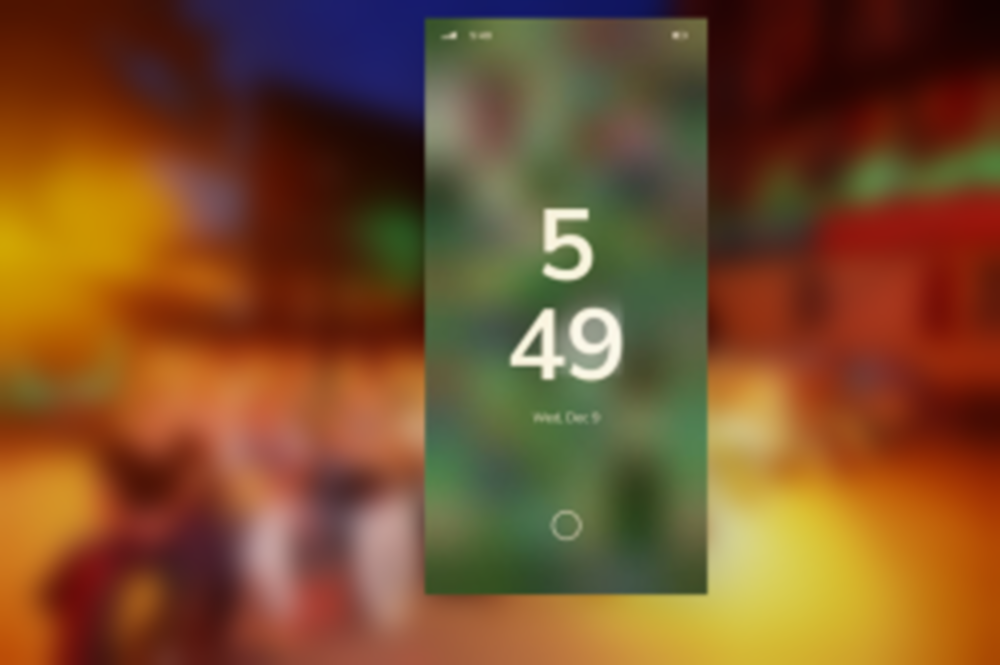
5:49
